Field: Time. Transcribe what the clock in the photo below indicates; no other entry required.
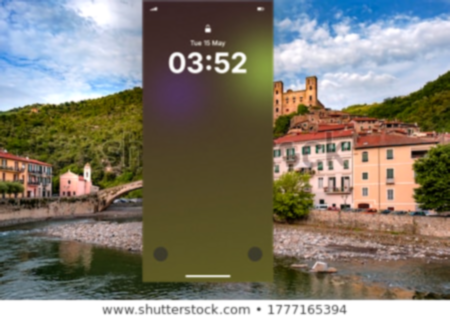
3:52
